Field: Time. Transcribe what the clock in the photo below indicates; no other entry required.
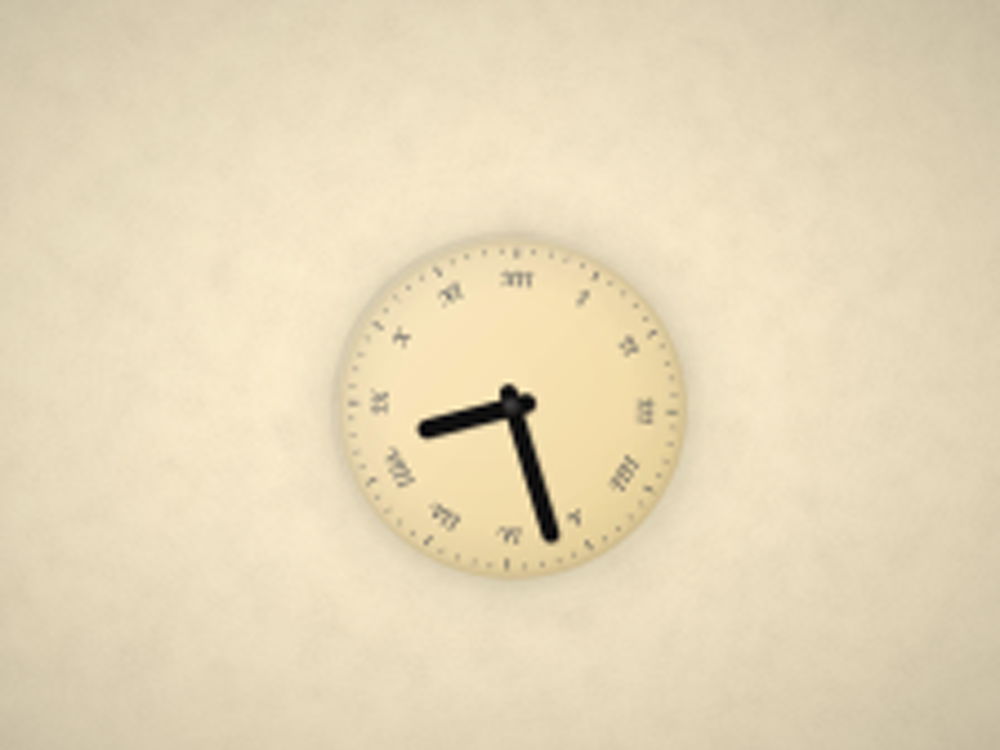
8:27
